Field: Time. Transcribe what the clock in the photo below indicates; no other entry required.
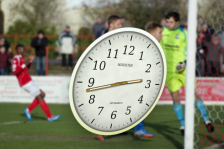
2:43
